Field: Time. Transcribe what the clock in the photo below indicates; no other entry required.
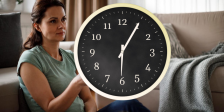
6:05
